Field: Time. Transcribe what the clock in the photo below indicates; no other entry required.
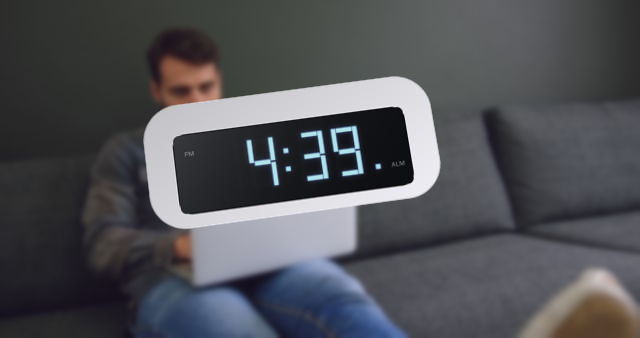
4:39
